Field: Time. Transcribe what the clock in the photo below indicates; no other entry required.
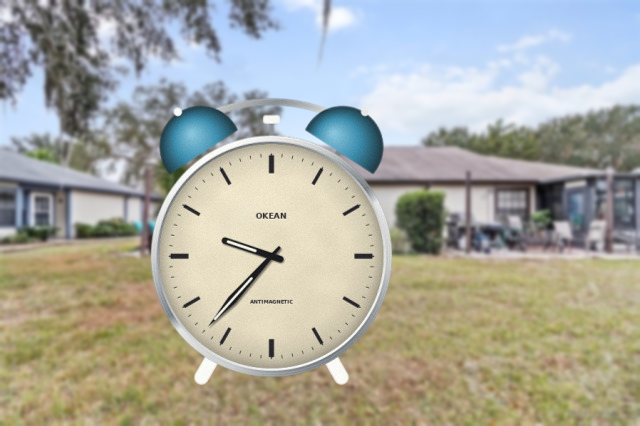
9:37
